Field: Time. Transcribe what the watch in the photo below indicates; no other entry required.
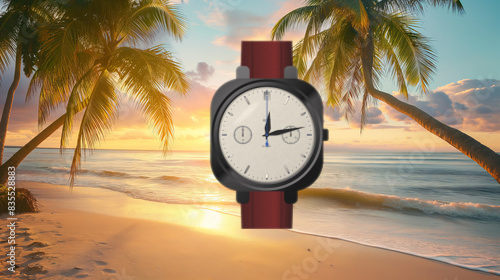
12:13
